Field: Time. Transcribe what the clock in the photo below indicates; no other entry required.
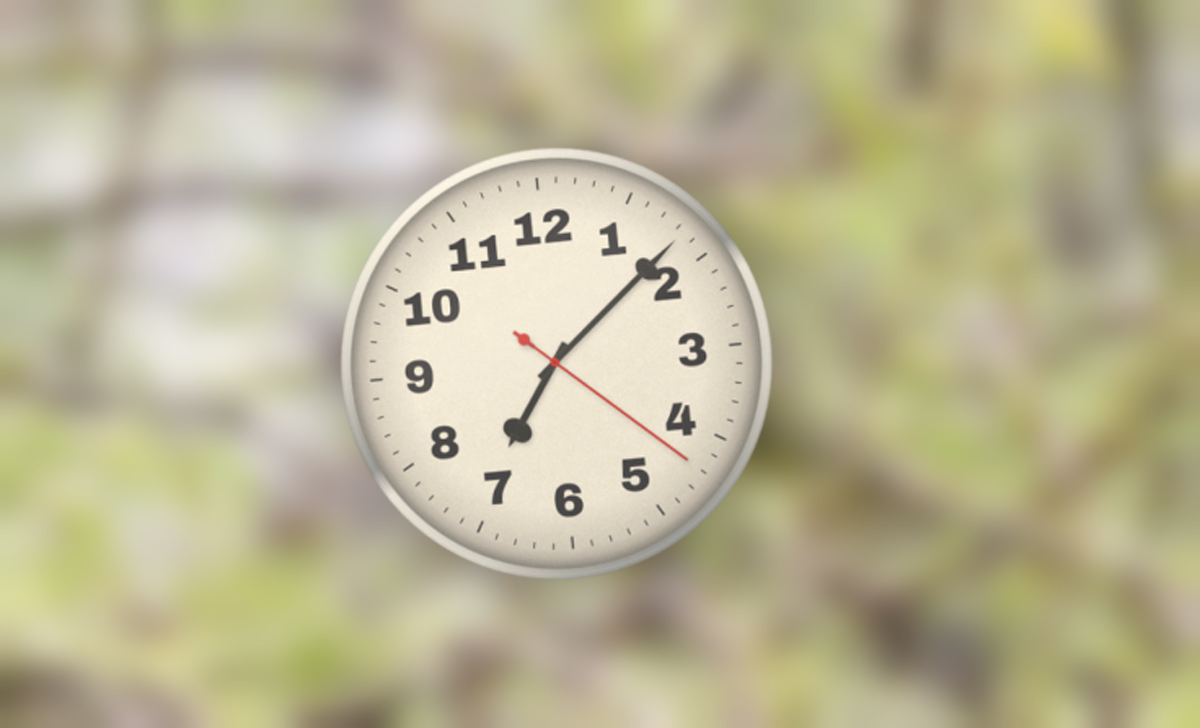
7:08:22
